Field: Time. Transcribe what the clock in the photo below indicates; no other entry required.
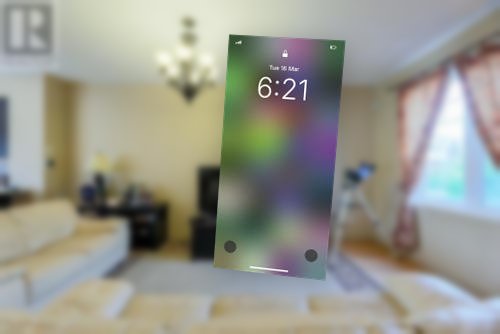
6:21
